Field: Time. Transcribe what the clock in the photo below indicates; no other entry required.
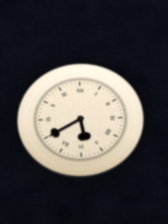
5:40
